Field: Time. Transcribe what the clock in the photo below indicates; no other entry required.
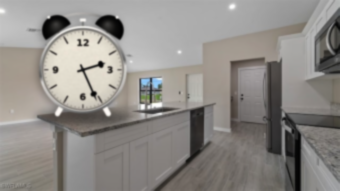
2:26
